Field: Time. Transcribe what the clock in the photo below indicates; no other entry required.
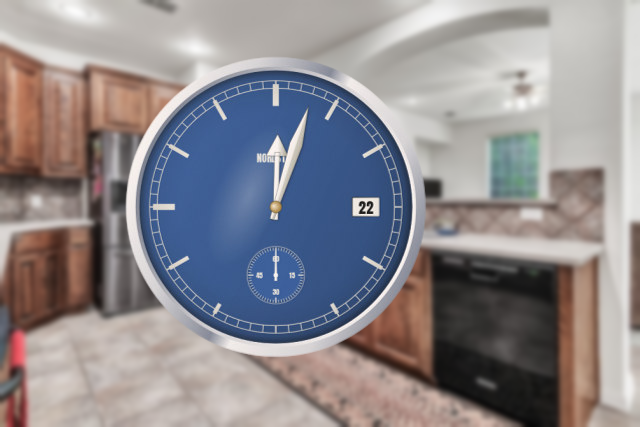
12:03
